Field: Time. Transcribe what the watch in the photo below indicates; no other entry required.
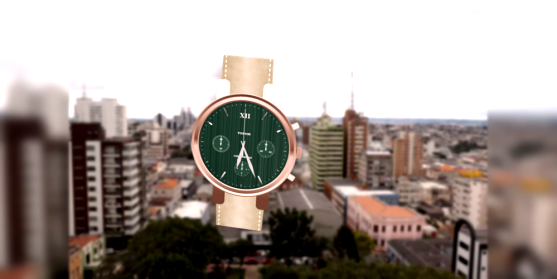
6:26
